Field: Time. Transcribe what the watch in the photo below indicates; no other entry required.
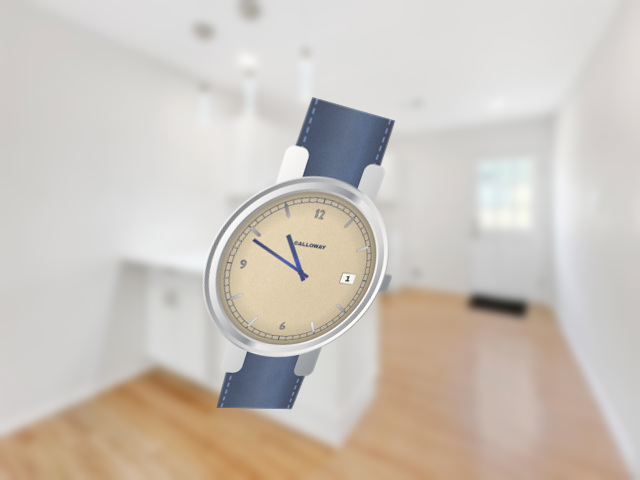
10:49
